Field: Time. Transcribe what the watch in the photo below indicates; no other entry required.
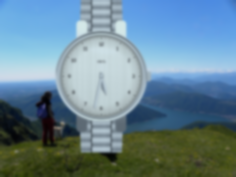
5:32
